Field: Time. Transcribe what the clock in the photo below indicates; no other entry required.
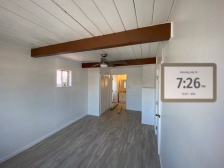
7:26
